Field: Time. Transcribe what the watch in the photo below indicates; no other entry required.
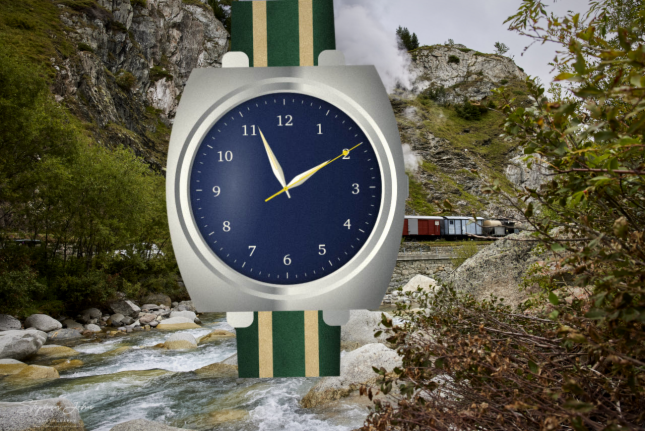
1:56:10
